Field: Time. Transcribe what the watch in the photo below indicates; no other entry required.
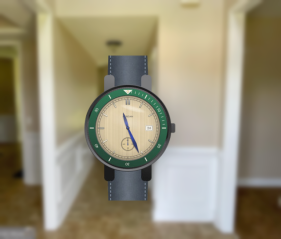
11:26
